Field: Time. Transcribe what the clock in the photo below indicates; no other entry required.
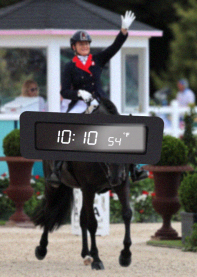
10:10
